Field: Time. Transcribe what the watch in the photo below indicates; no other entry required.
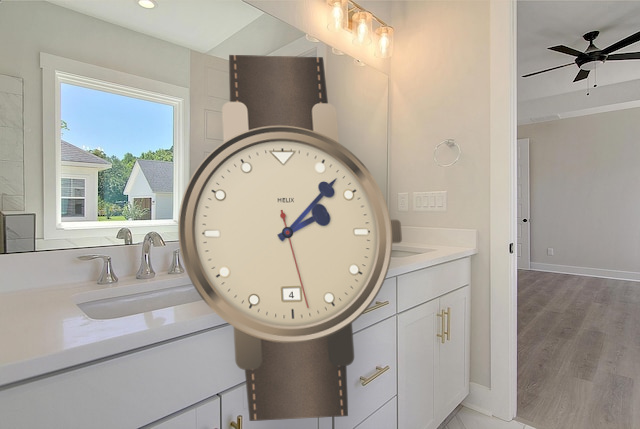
2:07:28
